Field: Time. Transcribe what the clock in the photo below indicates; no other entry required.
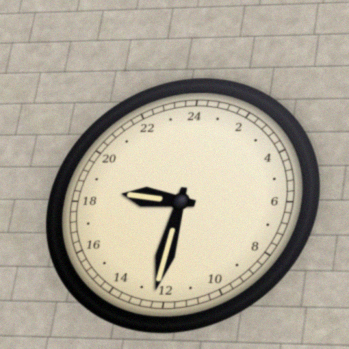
18:31
